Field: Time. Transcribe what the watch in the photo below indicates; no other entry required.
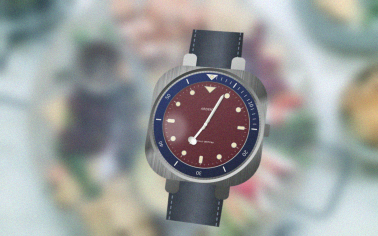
7:04
